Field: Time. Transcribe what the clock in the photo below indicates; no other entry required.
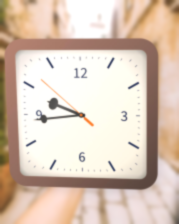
9:43:52
